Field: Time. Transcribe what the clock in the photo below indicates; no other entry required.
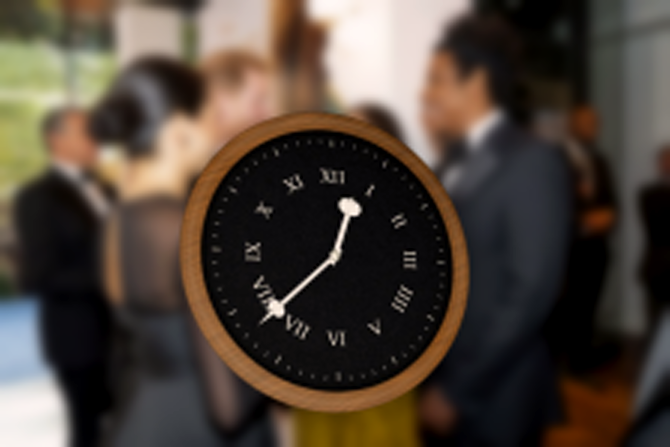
12:38
